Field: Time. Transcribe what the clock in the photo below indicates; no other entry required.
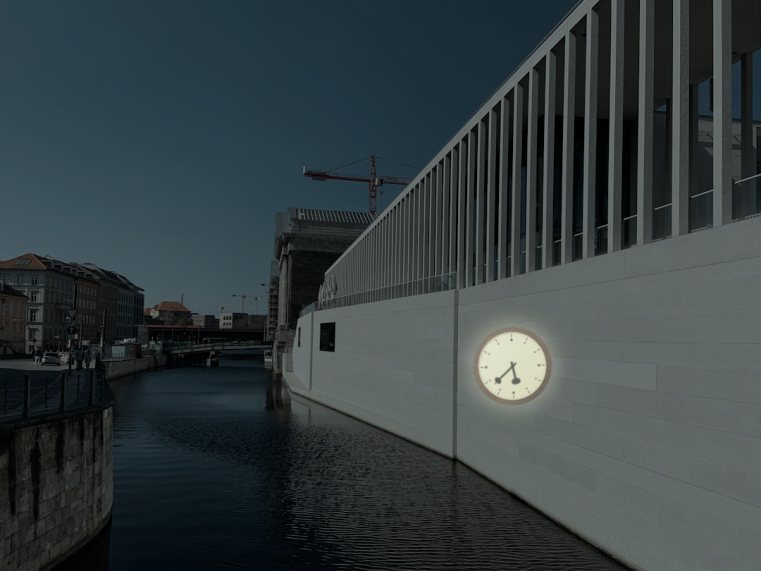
5:38
